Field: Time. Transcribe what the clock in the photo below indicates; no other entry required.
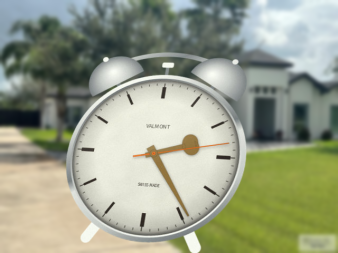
2:24:13
